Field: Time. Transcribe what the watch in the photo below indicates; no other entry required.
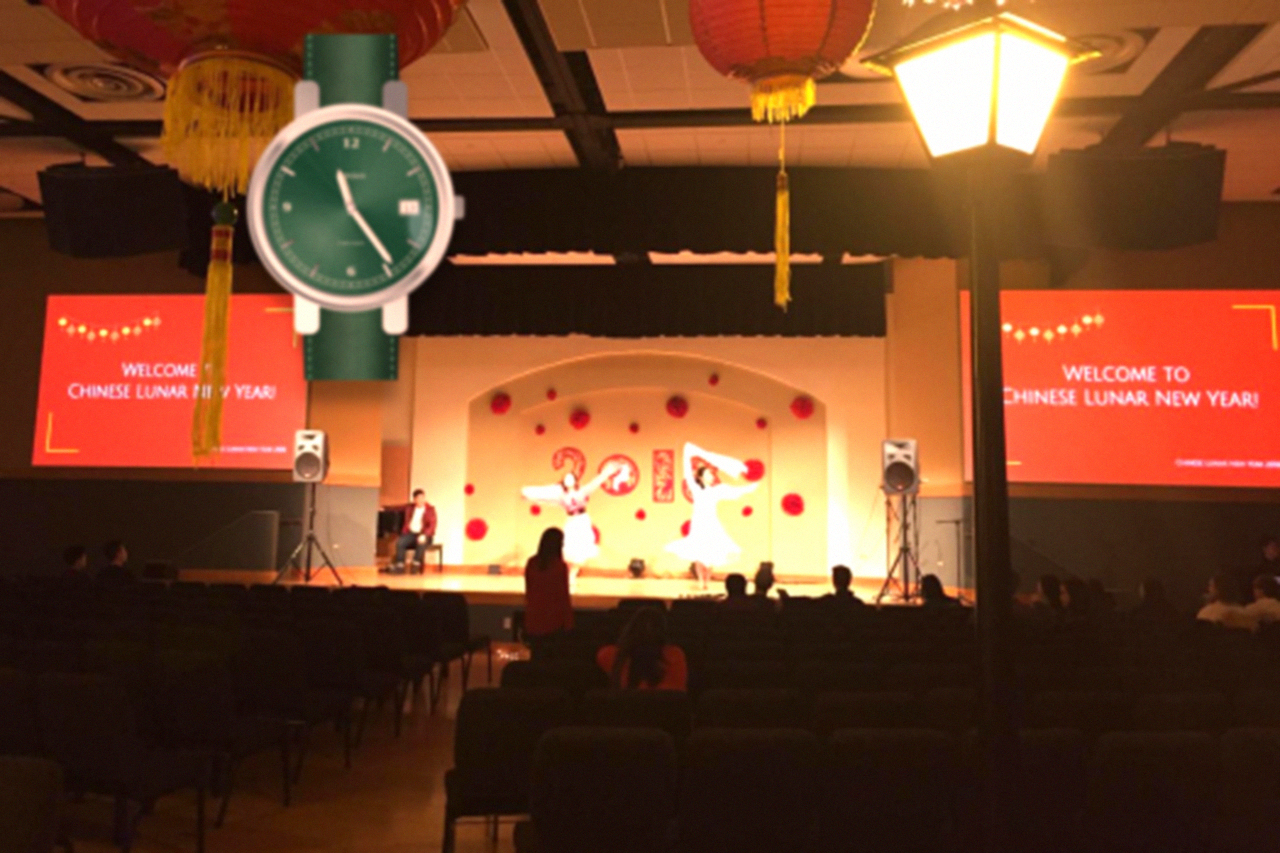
11:24
